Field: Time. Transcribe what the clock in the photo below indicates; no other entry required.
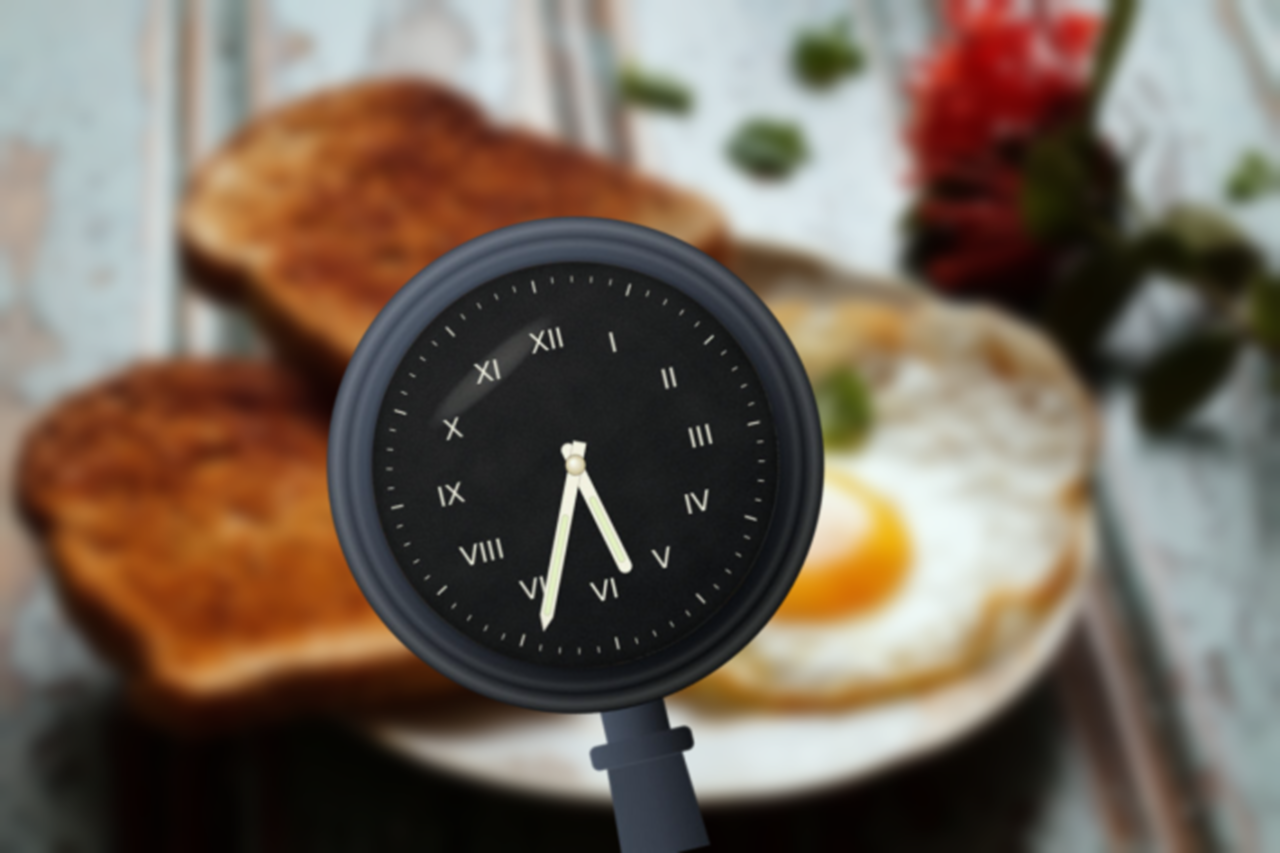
5:34
